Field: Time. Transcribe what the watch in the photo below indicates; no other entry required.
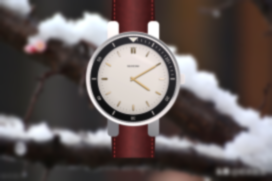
4:10
